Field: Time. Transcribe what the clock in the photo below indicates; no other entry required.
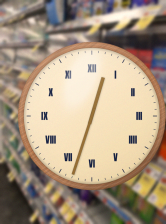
12:33
